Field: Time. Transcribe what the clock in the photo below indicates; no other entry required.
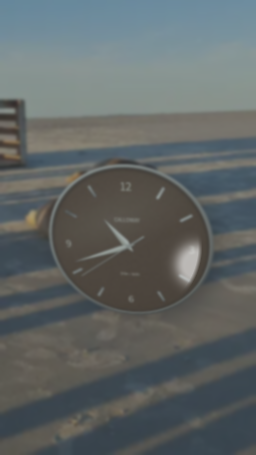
10:41:39
